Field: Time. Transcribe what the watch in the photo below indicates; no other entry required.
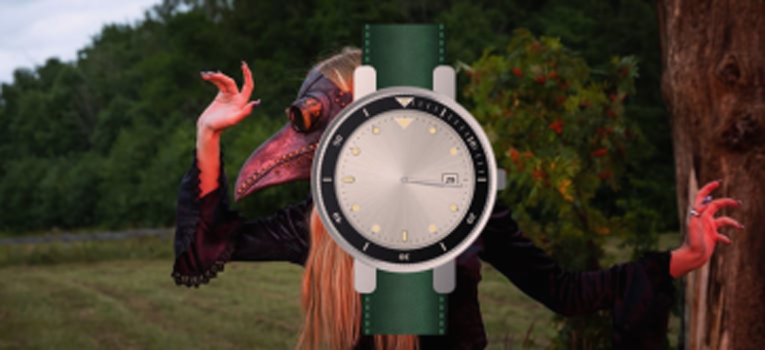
3:16
